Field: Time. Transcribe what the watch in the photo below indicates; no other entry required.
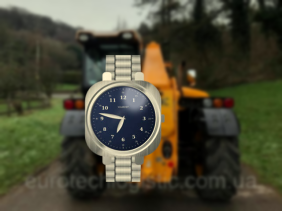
6:47
